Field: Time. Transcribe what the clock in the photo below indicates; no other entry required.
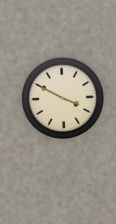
3:50
